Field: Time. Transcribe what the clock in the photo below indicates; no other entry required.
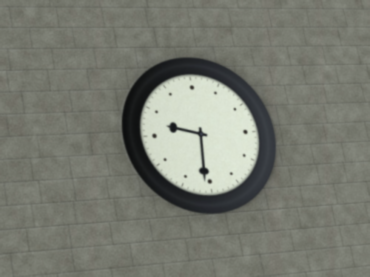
9:31
